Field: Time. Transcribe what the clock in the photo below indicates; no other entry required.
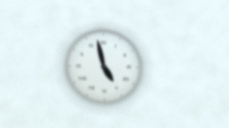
4:58
